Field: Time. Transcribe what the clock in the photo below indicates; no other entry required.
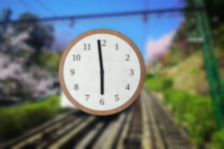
5:59
